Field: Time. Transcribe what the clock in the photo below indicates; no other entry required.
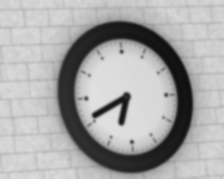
6:41
